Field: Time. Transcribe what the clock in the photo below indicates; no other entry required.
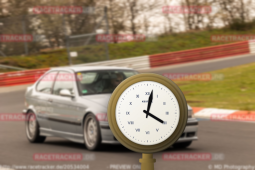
4:02
